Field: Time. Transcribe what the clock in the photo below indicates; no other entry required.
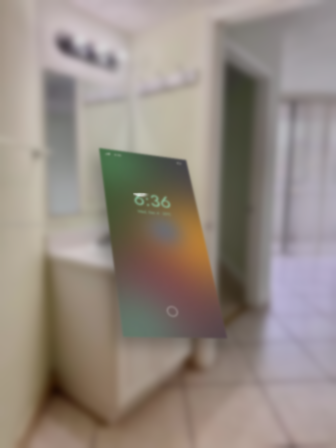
6:36
